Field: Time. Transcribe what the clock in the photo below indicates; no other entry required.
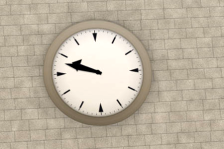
9:48
